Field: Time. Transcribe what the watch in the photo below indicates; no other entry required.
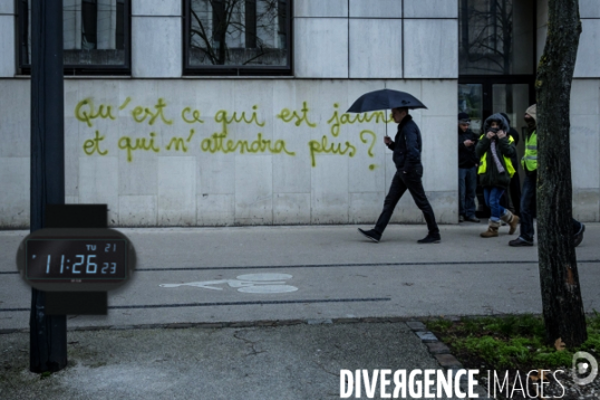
11:26:23
